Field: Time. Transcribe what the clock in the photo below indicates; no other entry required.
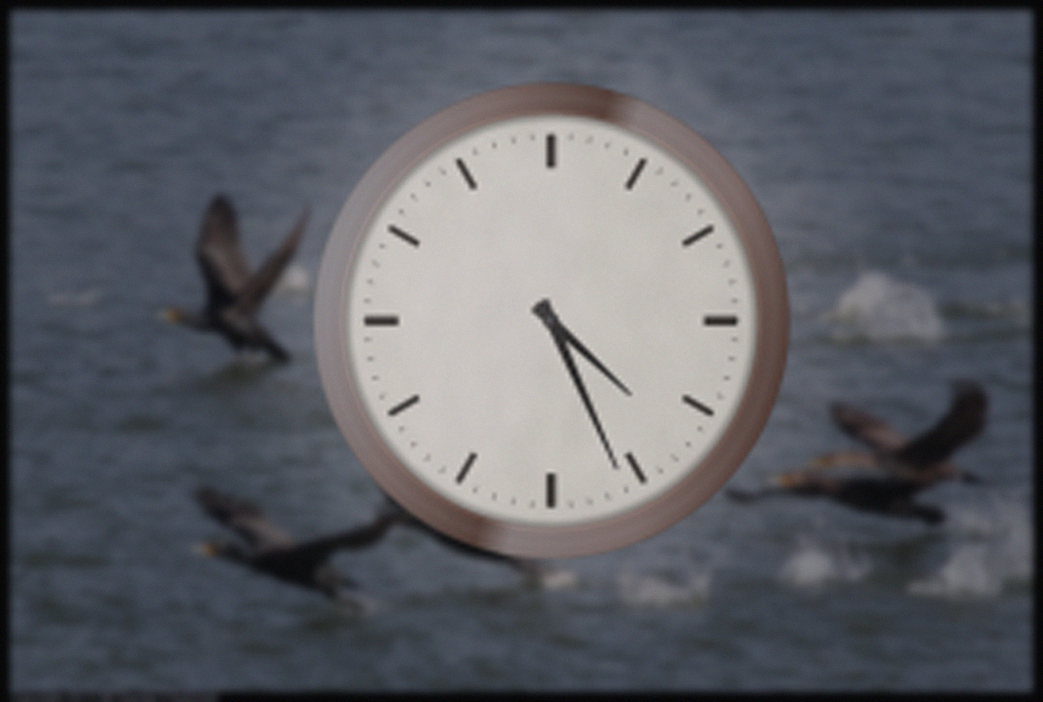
4:26
